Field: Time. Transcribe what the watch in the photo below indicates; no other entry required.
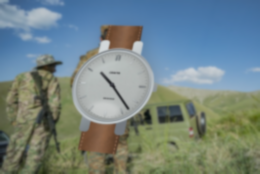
10:23
